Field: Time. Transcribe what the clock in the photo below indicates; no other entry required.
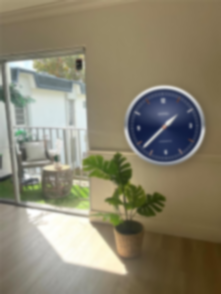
1:38
